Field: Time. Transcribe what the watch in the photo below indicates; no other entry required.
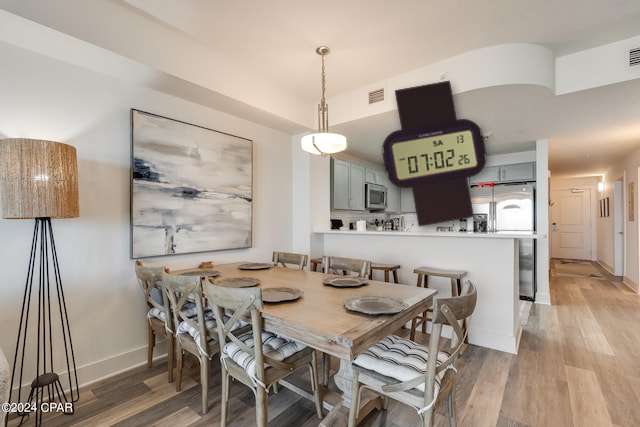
7:02:26
